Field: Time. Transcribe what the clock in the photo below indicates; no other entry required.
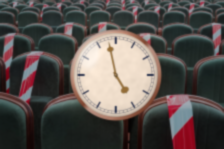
4:58
